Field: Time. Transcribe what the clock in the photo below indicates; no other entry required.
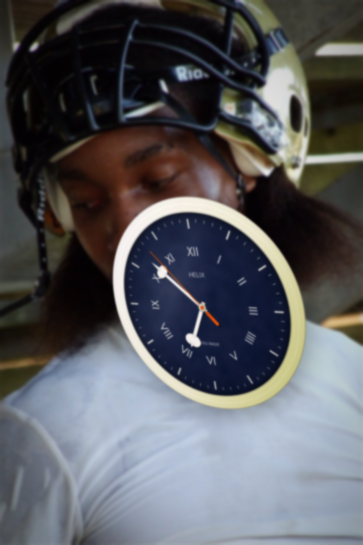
6:51:53
